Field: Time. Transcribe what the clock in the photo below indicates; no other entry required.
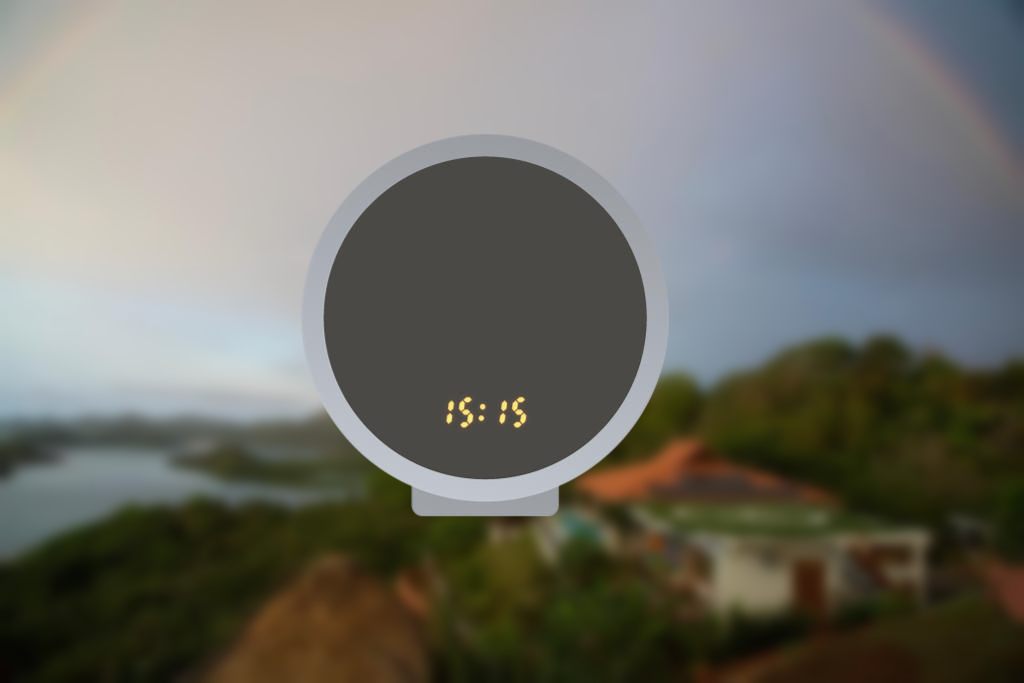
15:15
